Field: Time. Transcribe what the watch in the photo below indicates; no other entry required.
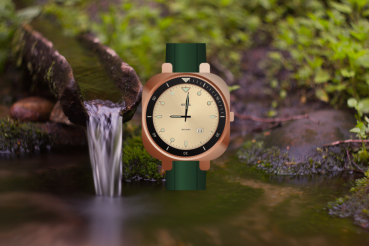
9:01
